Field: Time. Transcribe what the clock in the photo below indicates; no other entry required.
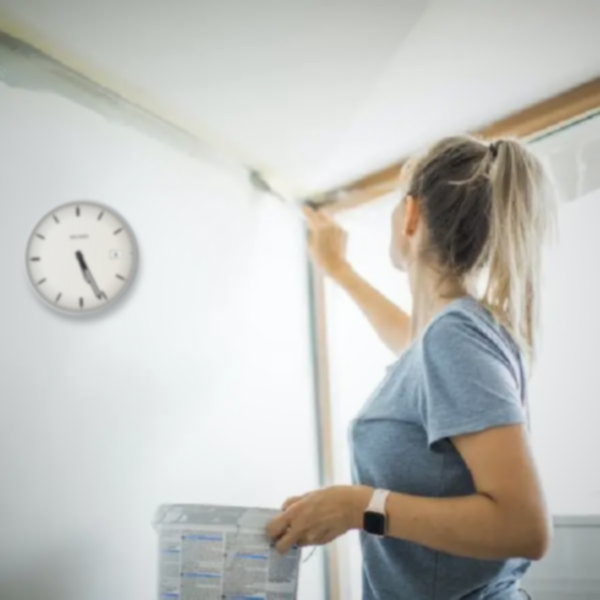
5:26
